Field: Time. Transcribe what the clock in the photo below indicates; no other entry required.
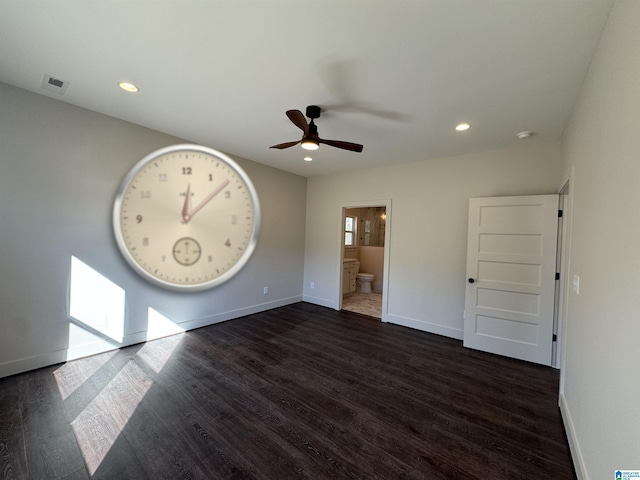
12:08
